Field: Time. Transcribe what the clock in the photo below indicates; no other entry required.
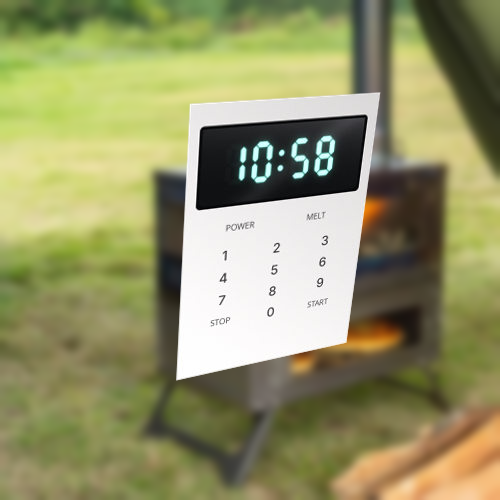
10:58
